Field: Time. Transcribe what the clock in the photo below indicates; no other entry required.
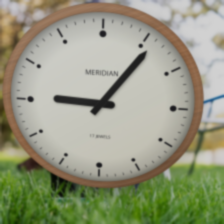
9:06
